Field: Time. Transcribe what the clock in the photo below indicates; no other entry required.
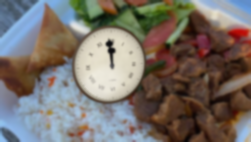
11:59
